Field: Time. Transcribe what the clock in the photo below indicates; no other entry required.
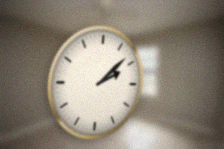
2:08
